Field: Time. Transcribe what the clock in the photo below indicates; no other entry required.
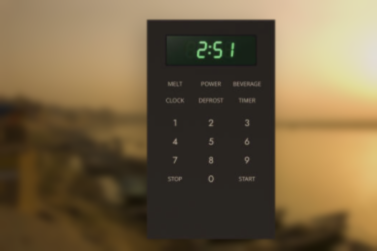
2:51
